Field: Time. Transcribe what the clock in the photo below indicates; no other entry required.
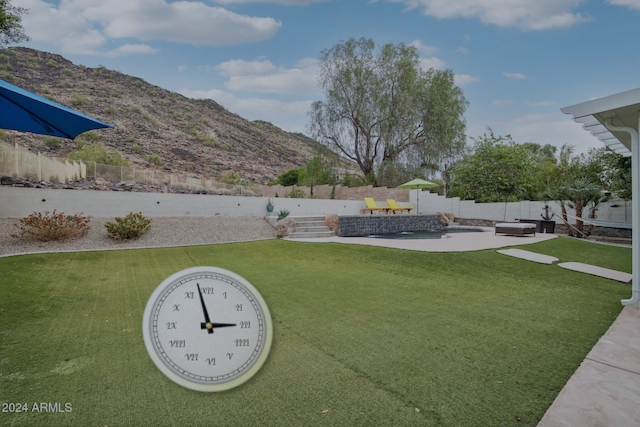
2:58
